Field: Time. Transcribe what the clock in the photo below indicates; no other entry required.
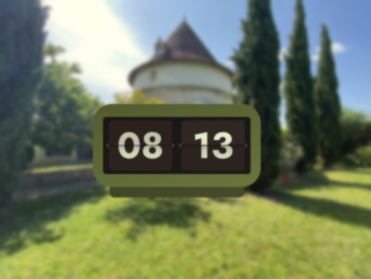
8:13
